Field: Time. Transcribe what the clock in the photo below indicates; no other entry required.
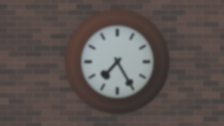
7:25
